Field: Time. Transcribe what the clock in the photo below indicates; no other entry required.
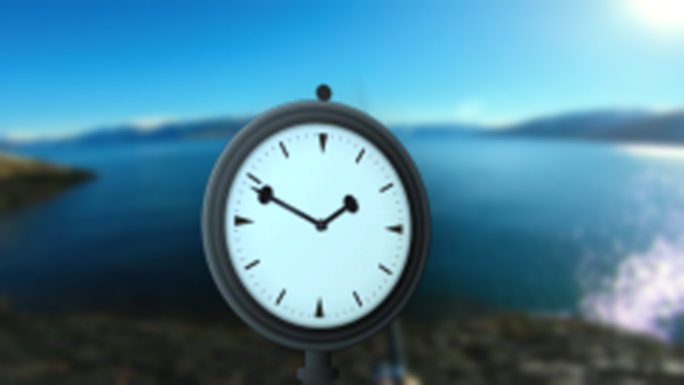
1:49
